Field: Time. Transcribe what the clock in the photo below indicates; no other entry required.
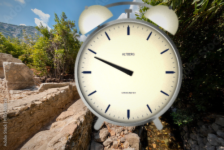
9:49
